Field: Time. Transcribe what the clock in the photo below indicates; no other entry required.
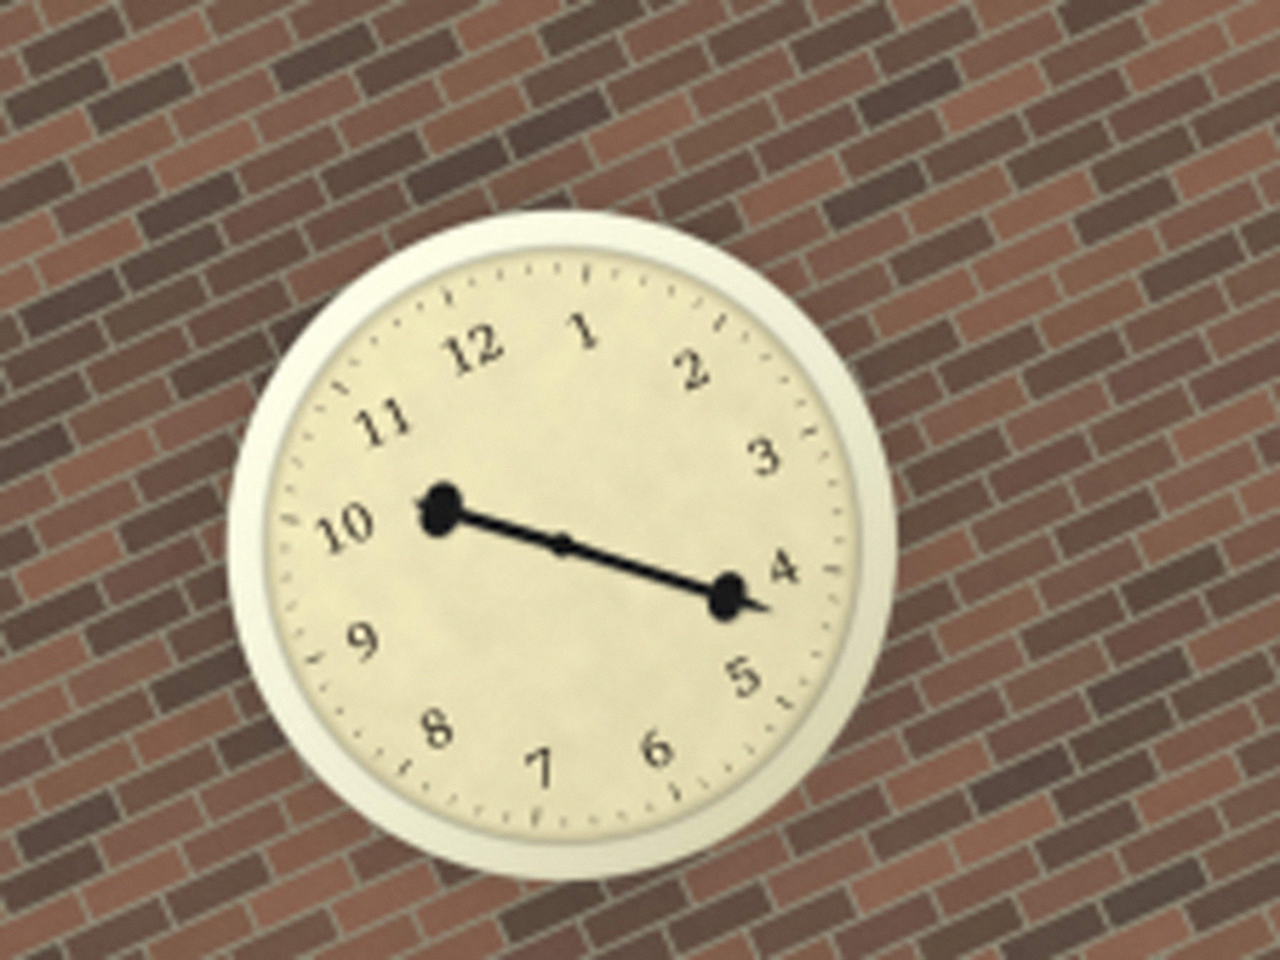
10:22
